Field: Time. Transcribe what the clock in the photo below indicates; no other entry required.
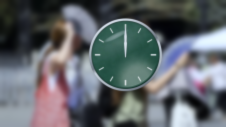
12:00
